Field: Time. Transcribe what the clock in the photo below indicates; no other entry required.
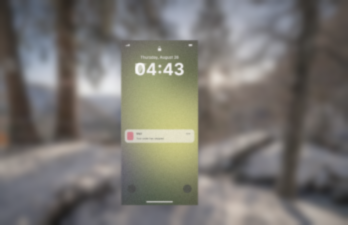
4:43
